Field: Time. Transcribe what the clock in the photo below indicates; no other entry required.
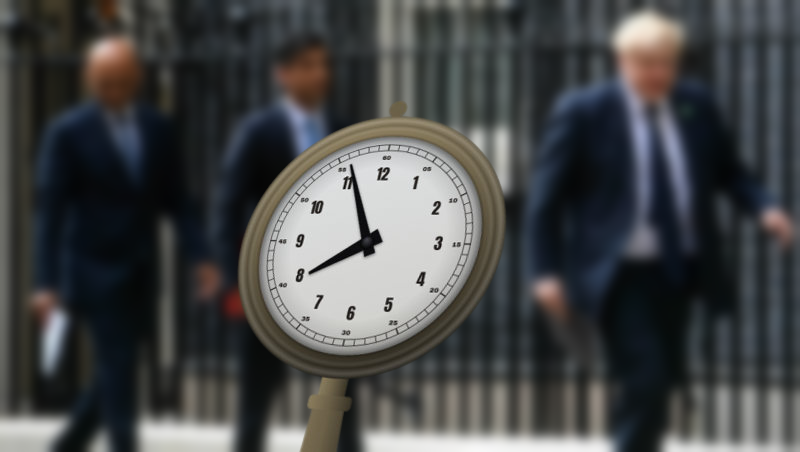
7:56
